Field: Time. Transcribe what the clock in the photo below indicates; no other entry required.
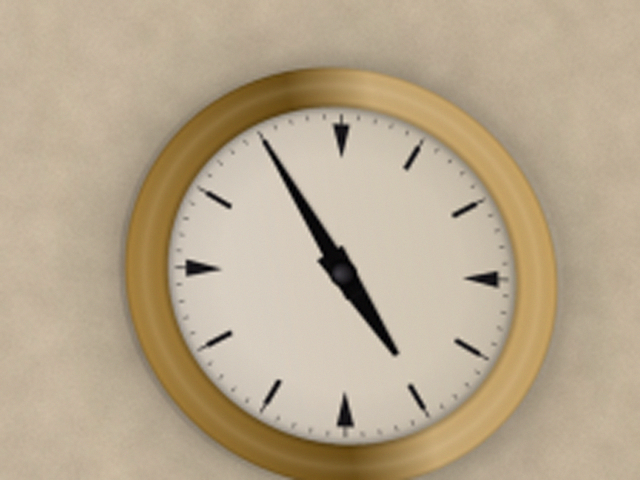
4:55
